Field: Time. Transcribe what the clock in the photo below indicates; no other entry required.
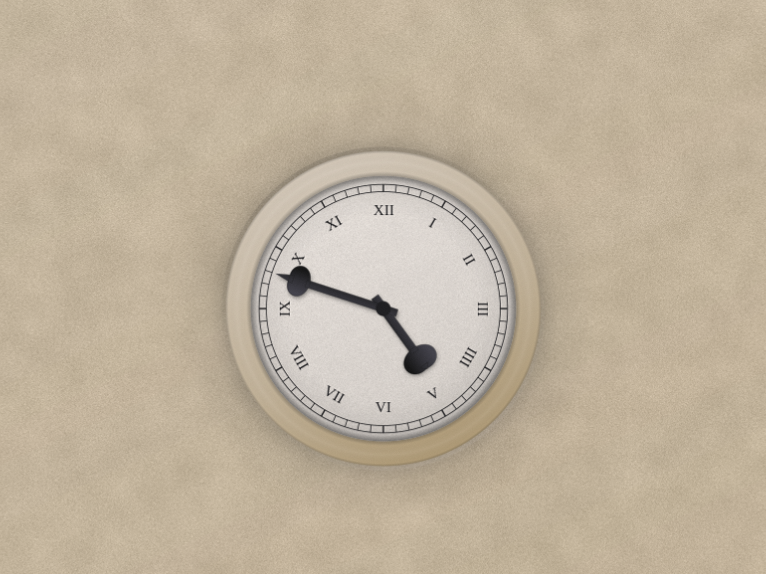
4:48
